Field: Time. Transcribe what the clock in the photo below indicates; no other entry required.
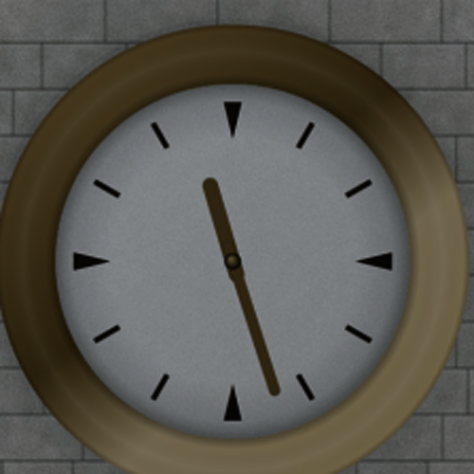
11:27
